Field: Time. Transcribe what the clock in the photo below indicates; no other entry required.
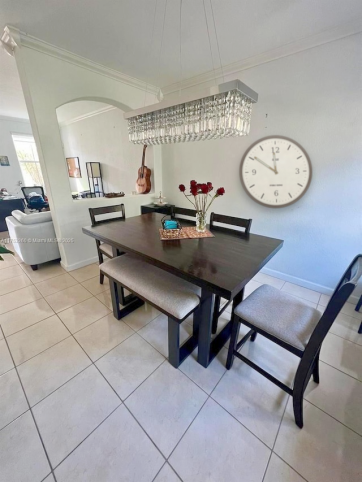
11:51
